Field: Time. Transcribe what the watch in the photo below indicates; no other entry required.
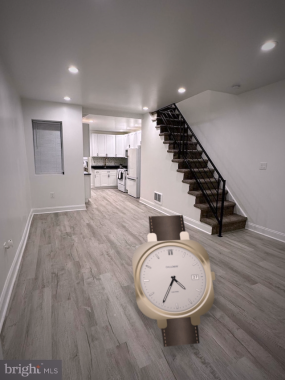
4:35
